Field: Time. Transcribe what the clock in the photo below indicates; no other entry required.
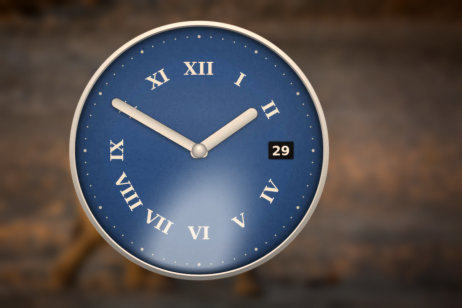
1:50
